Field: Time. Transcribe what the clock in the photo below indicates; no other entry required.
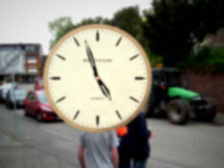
4:57
